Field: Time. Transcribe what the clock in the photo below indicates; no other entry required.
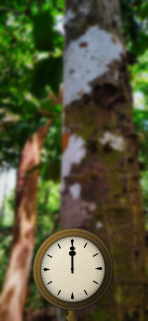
12:00
